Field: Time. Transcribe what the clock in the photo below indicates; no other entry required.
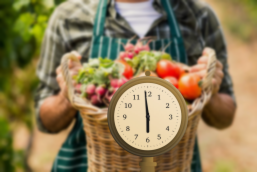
5:59
